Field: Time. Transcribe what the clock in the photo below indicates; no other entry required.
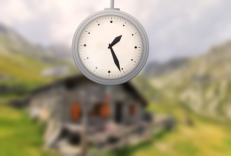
1:26
